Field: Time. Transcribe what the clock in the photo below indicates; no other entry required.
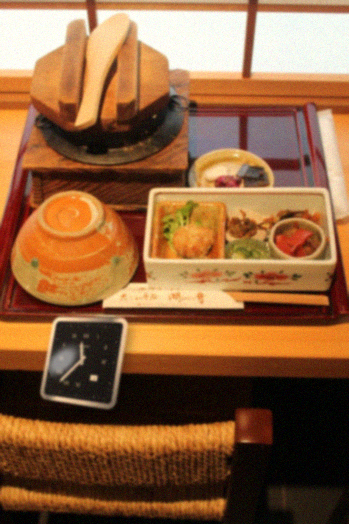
11:37
